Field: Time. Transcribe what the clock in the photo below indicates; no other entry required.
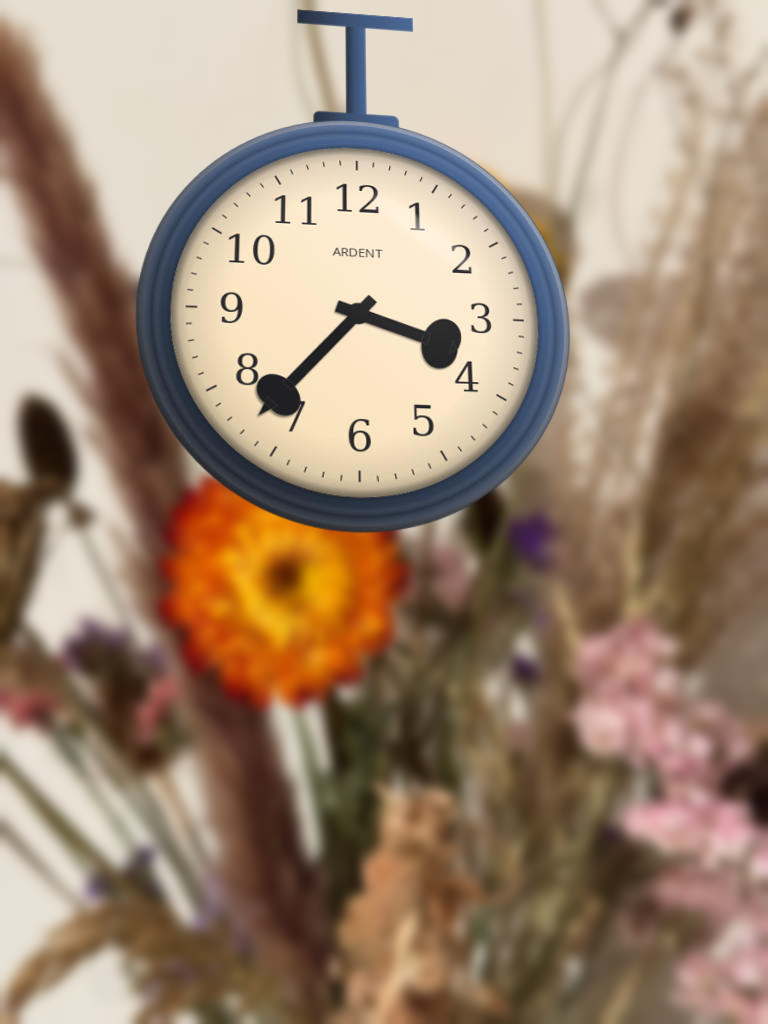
3:37
